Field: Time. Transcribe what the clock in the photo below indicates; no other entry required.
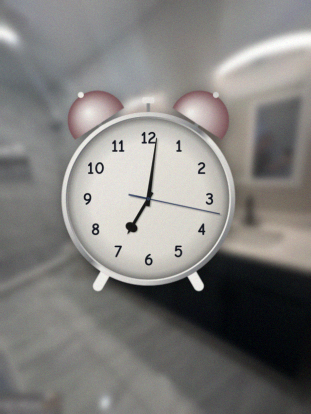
7:01:17
